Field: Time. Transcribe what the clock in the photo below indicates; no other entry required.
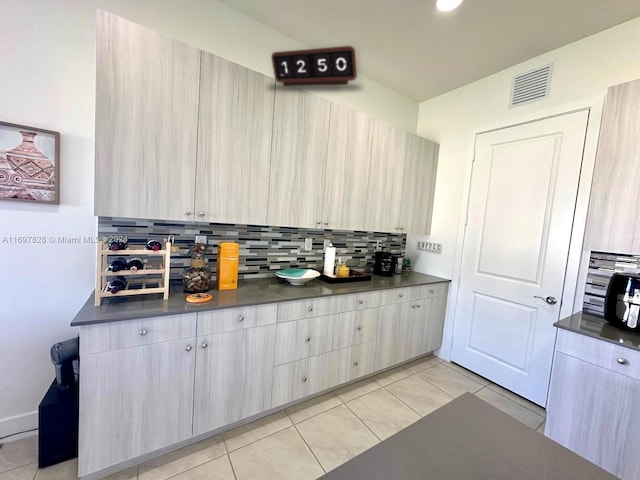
12:50
